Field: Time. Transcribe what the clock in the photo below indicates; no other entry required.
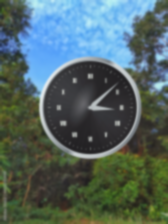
3:08
